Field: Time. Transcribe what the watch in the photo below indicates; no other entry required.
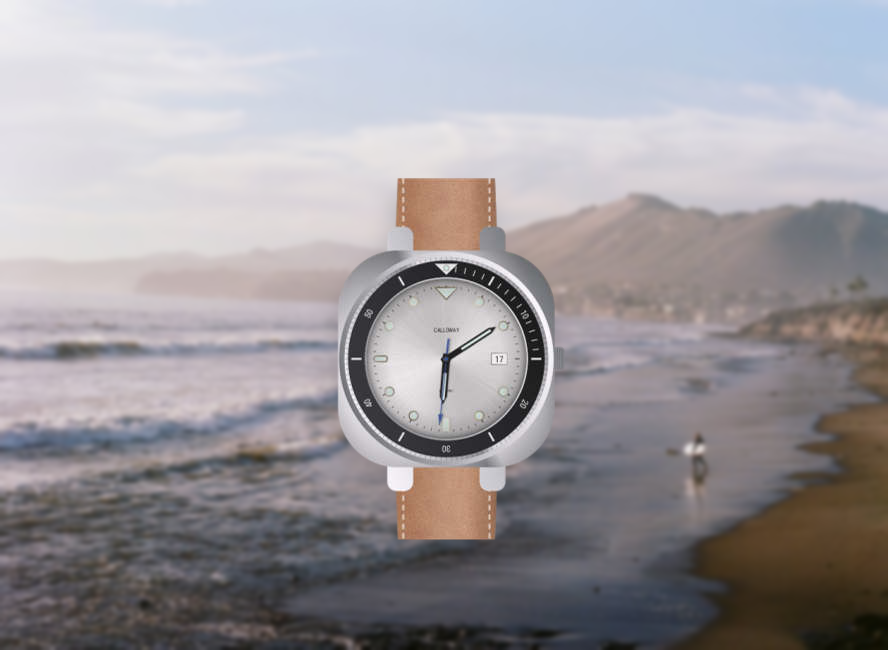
6:09:31
